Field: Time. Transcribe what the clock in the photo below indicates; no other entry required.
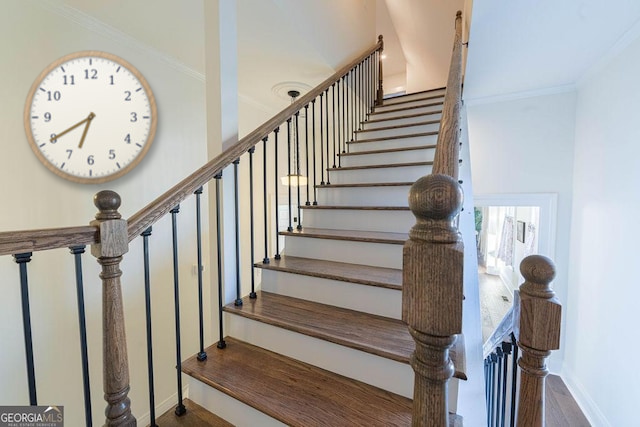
6:40
